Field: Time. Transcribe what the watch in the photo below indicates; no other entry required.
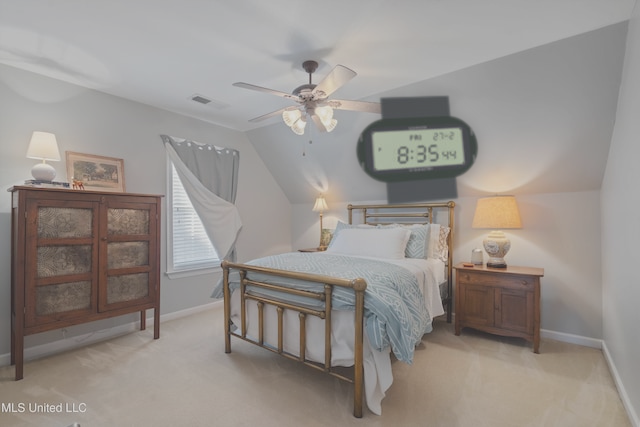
8:35:44
